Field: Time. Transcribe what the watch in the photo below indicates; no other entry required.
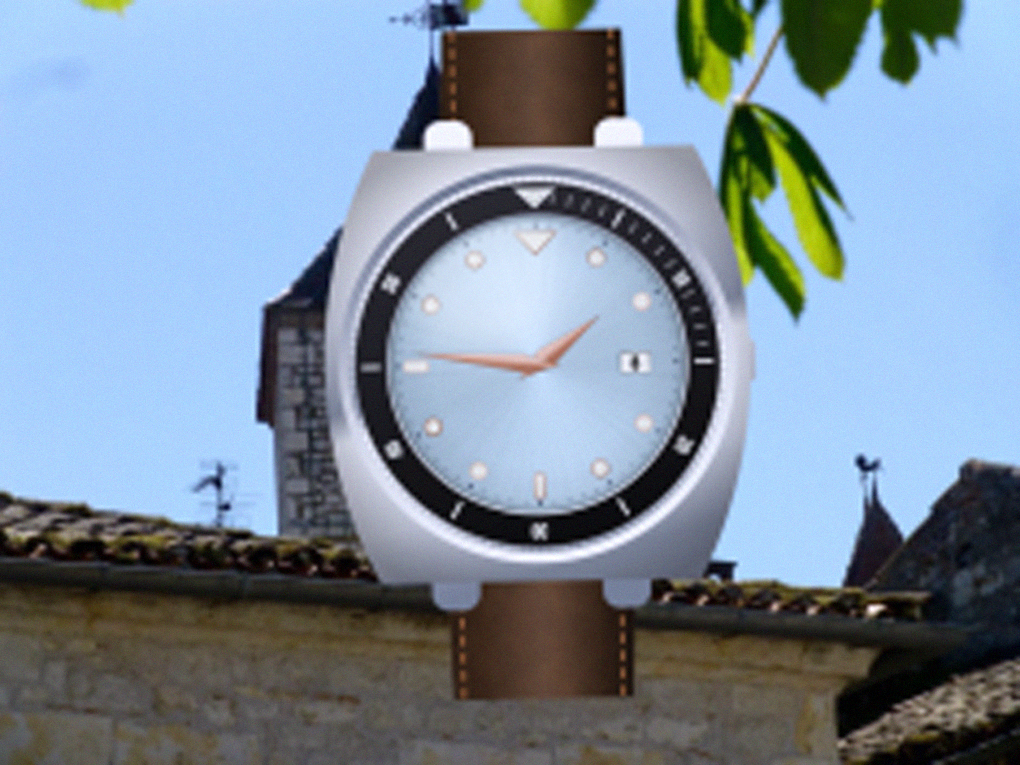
1:46
